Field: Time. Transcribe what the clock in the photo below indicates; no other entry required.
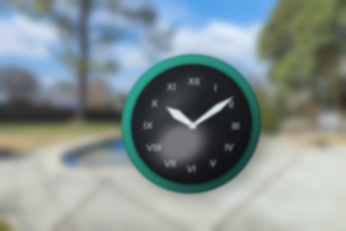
10:09
